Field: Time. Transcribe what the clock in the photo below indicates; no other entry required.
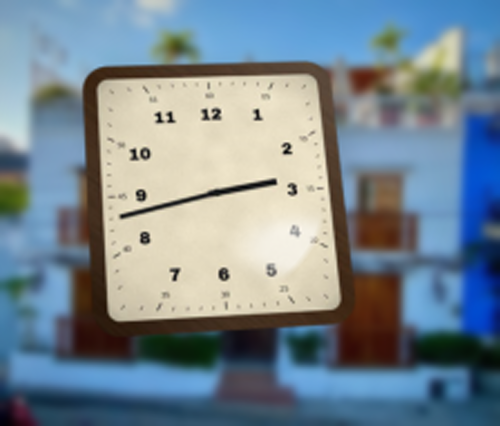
2:43
